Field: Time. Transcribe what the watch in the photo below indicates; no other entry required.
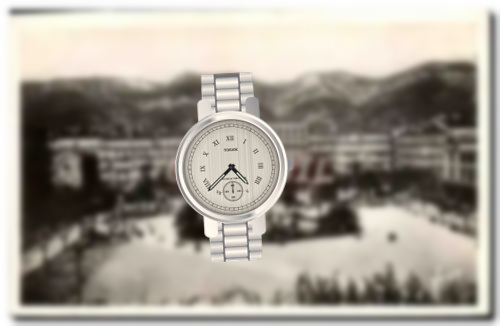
4:38
